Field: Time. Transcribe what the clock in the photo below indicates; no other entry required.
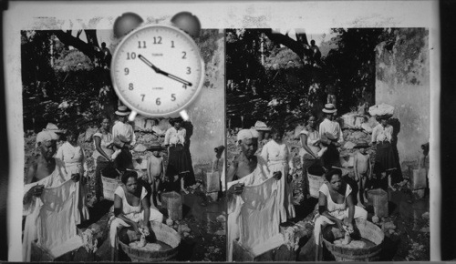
10:19
